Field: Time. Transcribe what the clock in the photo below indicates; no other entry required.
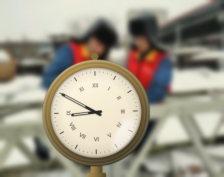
8:50
